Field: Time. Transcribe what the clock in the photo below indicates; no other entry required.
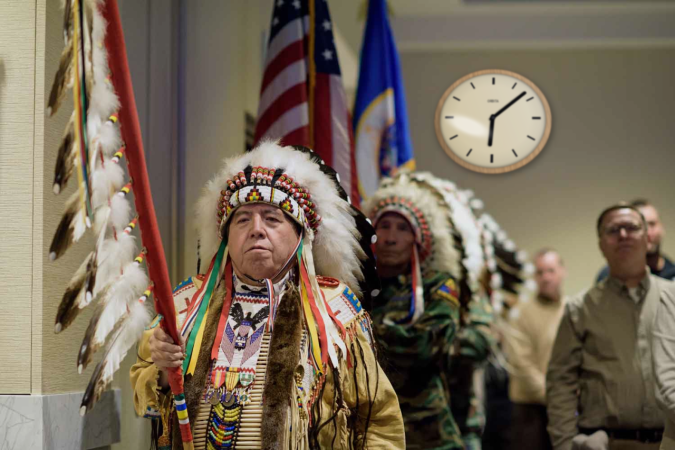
6:08
